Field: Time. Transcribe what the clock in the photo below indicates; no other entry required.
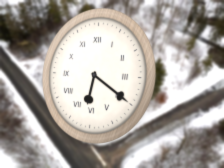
6:20
